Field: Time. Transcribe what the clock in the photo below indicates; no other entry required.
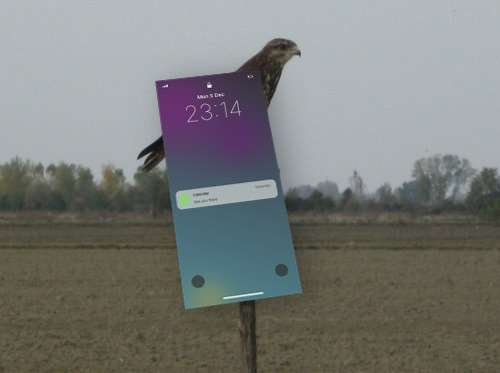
23:14
